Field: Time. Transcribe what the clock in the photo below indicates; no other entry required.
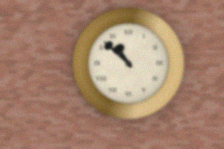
10:52
